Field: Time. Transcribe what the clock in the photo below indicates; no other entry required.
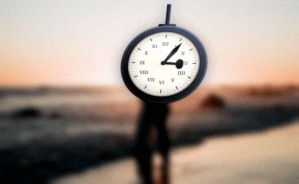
3:06
